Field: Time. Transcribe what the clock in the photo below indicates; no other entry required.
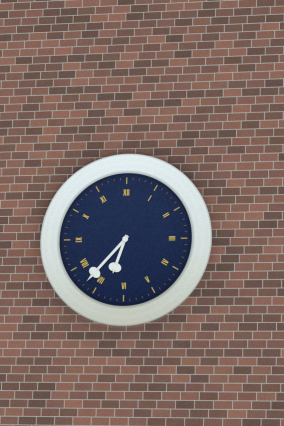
6:37
